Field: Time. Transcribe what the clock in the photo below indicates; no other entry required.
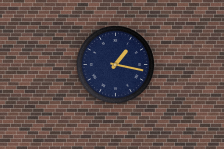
1:17
